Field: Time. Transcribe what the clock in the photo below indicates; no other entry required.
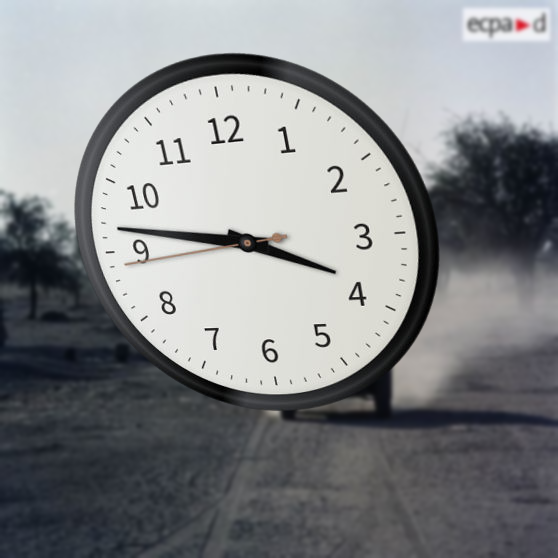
3:46:44
